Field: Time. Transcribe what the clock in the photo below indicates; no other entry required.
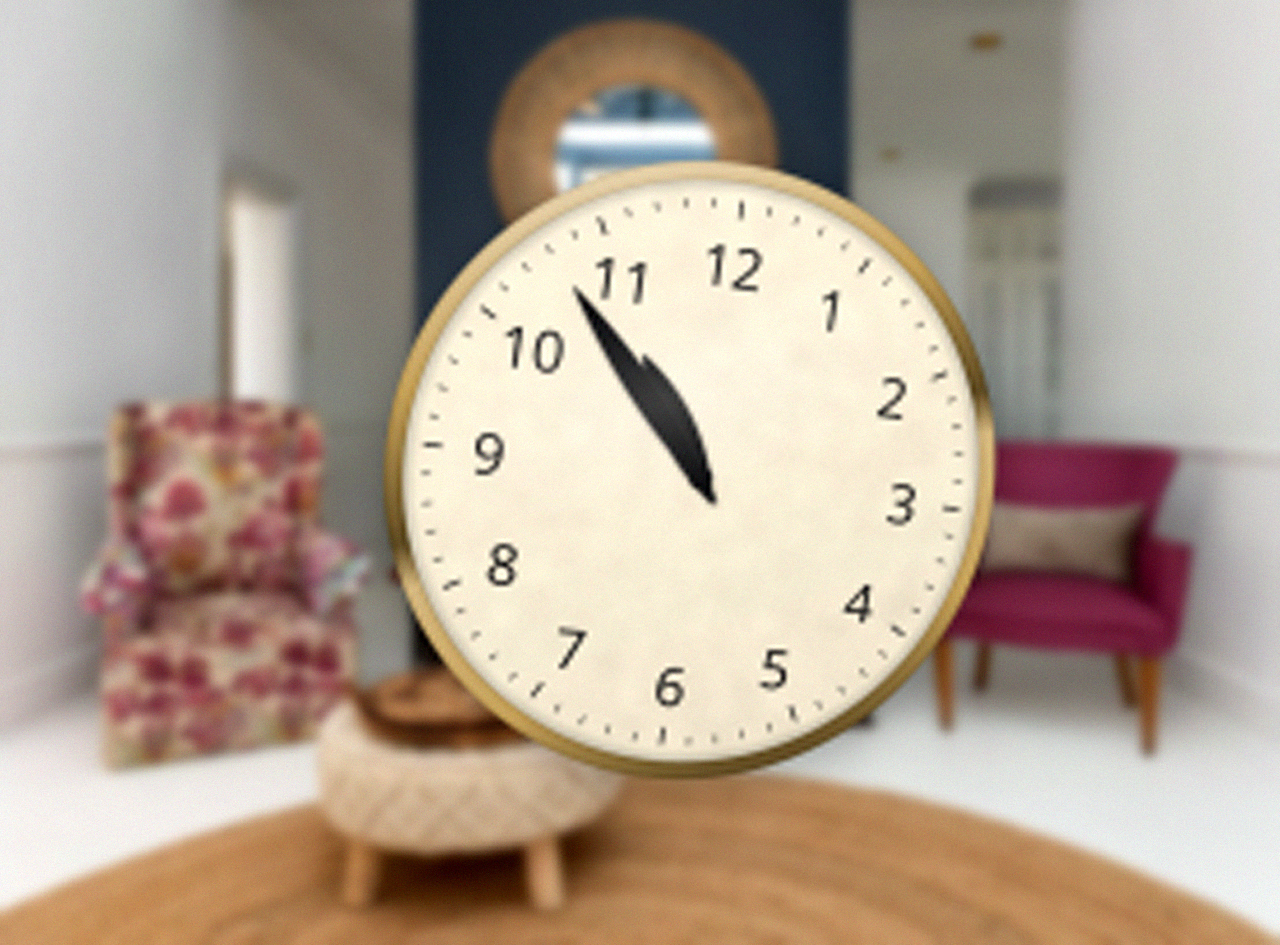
10:53
